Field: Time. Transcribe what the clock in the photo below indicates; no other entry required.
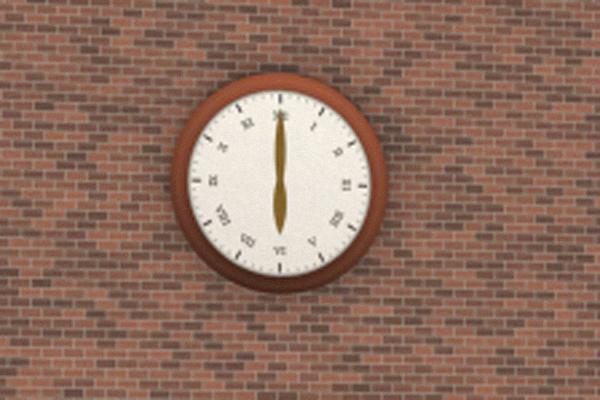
6:00
